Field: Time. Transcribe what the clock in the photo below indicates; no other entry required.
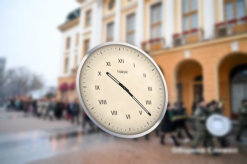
10:23
